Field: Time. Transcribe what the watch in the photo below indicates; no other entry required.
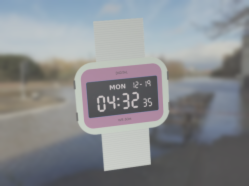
4:32:35
